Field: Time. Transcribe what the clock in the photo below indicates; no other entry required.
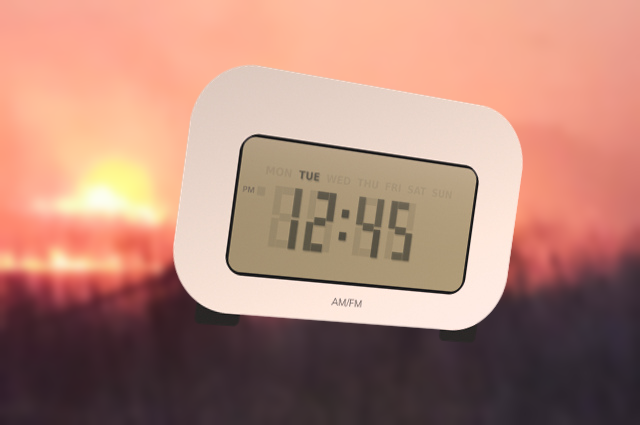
12:45
